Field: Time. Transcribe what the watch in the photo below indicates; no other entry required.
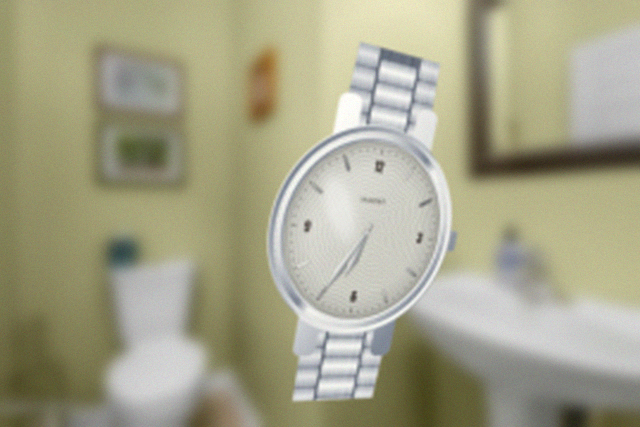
6:35
